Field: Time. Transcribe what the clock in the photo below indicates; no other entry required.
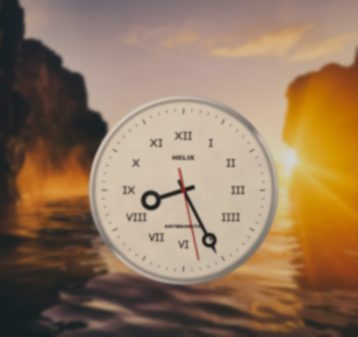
8:25:28
